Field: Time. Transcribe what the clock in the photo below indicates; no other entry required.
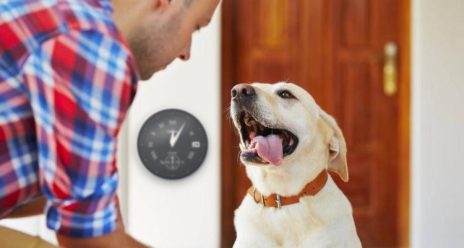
12:05
